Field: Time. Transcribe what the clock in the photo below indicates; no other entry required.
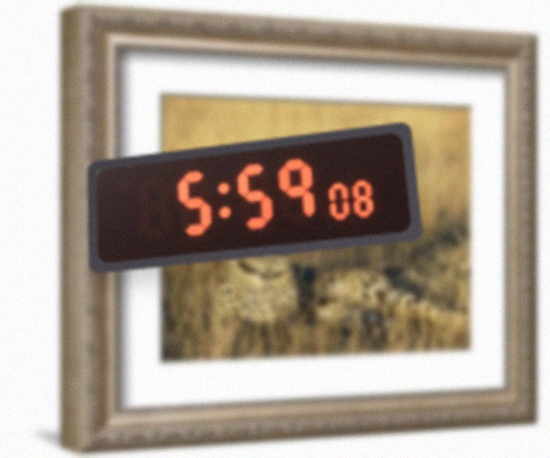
5:59:08
